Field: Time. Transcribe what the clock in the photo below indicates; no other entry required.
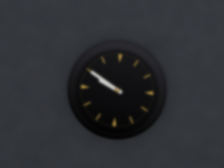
9:50
